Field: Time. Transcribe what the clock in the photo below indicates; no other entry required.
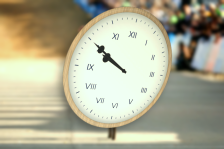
9:50
